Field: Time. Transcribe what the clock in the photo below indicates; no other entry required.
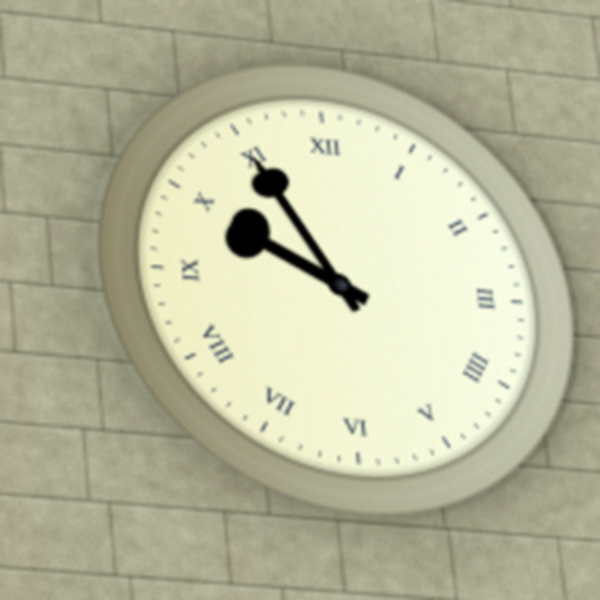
9:55
